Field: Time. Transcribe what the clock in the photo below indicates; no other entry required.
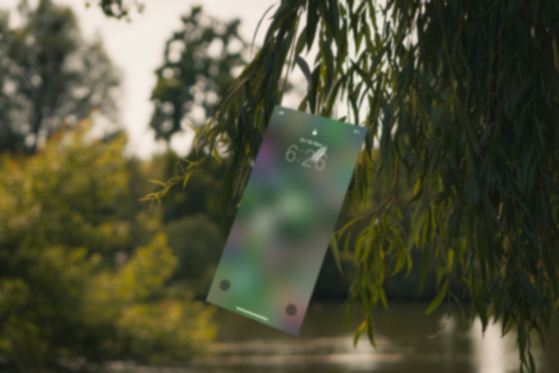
6:26
